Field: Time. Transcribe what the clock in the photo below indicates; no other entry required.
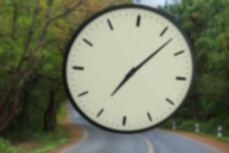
7:07
